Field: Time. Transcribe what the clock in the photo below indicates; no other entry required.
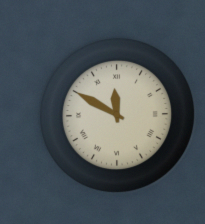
11:50
